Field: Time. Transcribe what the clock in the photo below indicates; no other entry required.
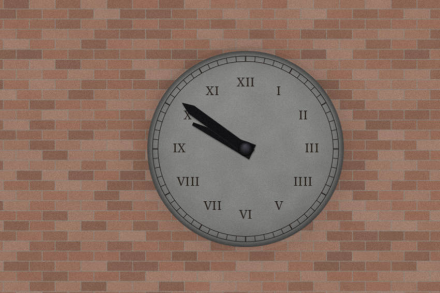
9:51
